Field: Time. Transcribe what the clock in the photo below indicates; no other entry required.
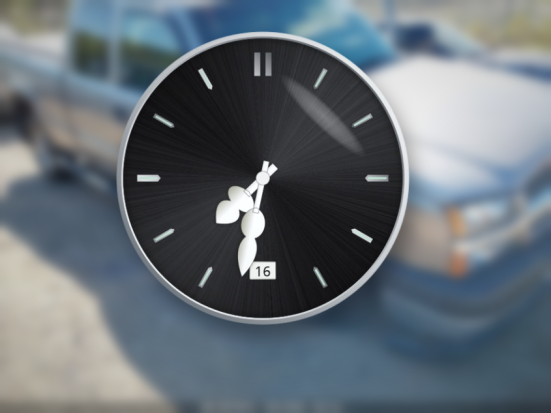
7:32
